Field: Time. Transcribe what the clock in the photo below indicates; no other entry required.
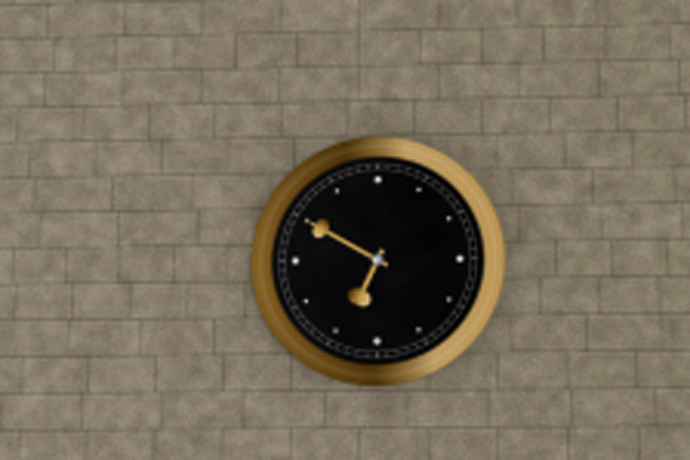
6:50
